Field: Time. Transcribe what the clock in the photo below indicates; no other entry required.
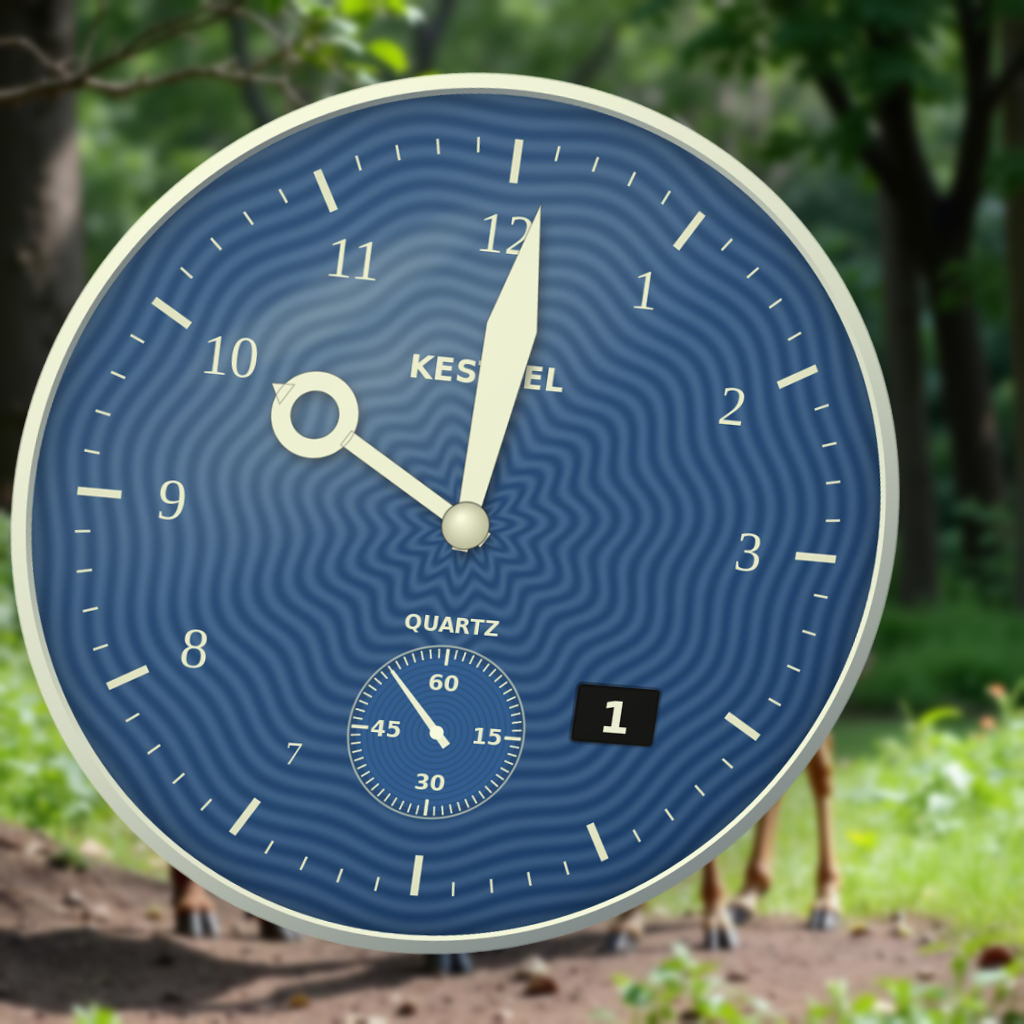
10:00:53
